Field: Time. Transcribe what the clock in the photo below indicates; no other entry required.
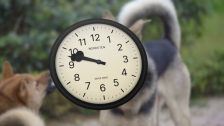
9:48
